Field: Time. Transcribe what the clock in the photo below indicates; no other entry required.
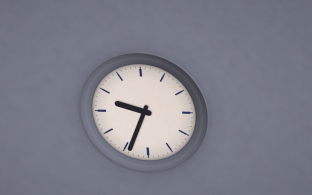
9:34
